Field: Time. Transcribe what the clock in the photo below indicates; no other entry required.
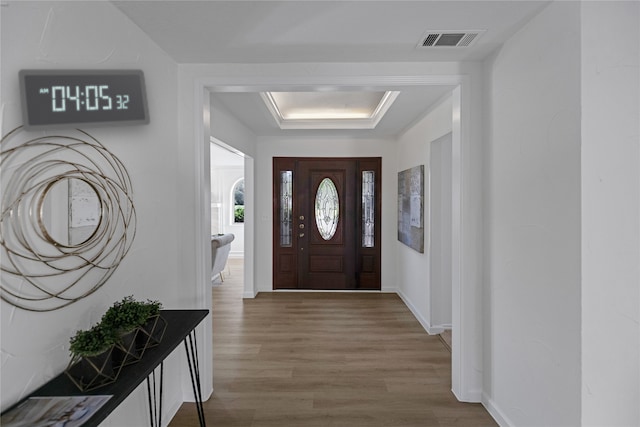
4:05:32
